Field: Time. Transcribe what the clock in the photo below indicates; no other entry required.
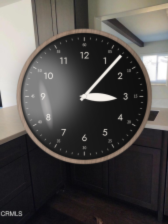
3:07
